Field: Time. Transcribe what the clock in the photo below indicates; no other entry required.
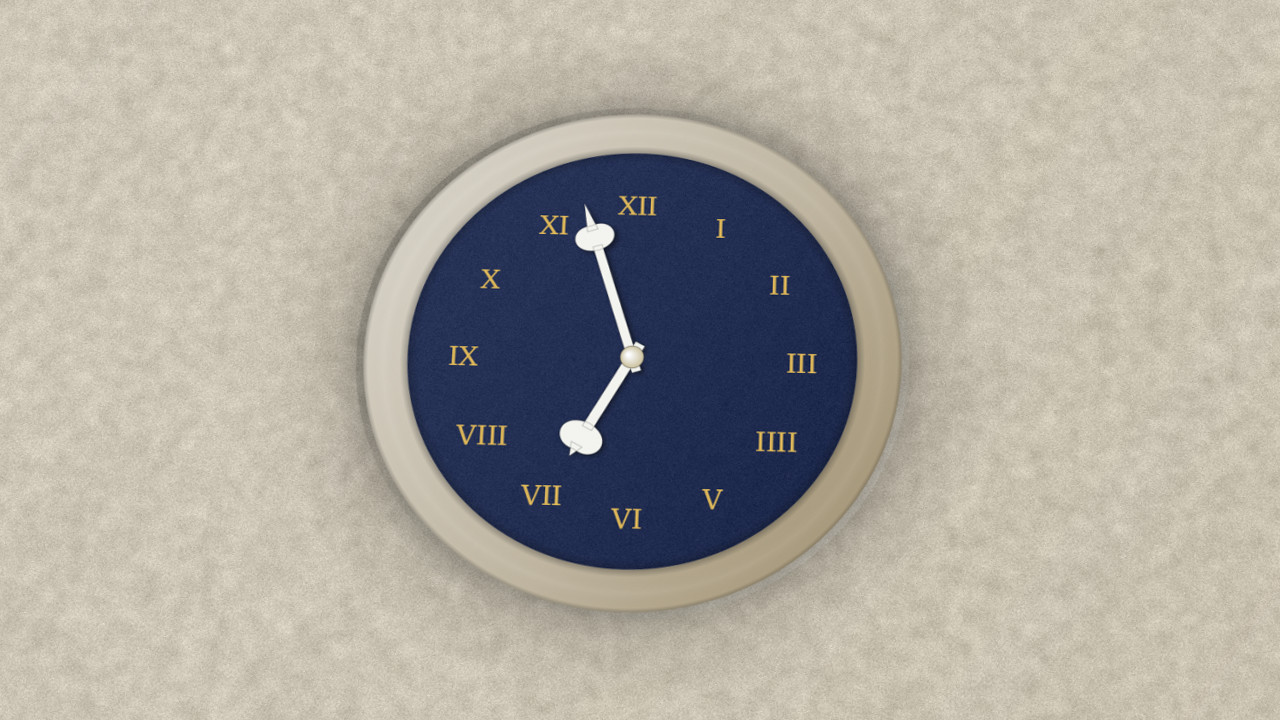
6:57
